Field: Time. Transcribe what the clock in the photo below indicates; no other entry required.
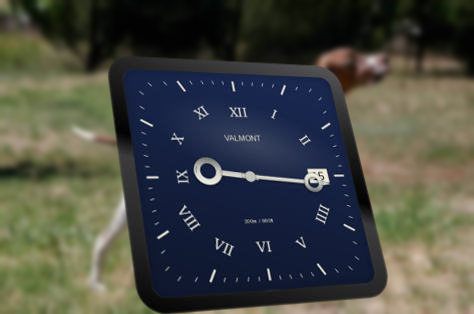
9:16
